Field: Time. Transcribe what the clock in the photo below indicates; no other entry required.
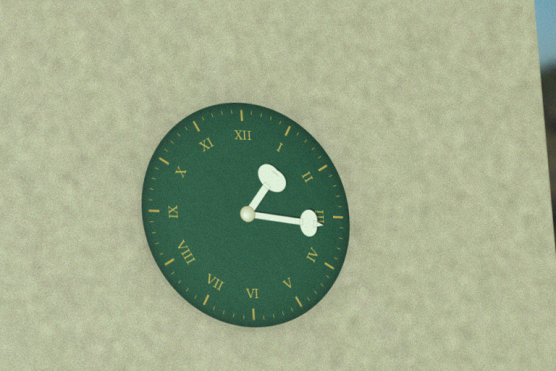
1:16
